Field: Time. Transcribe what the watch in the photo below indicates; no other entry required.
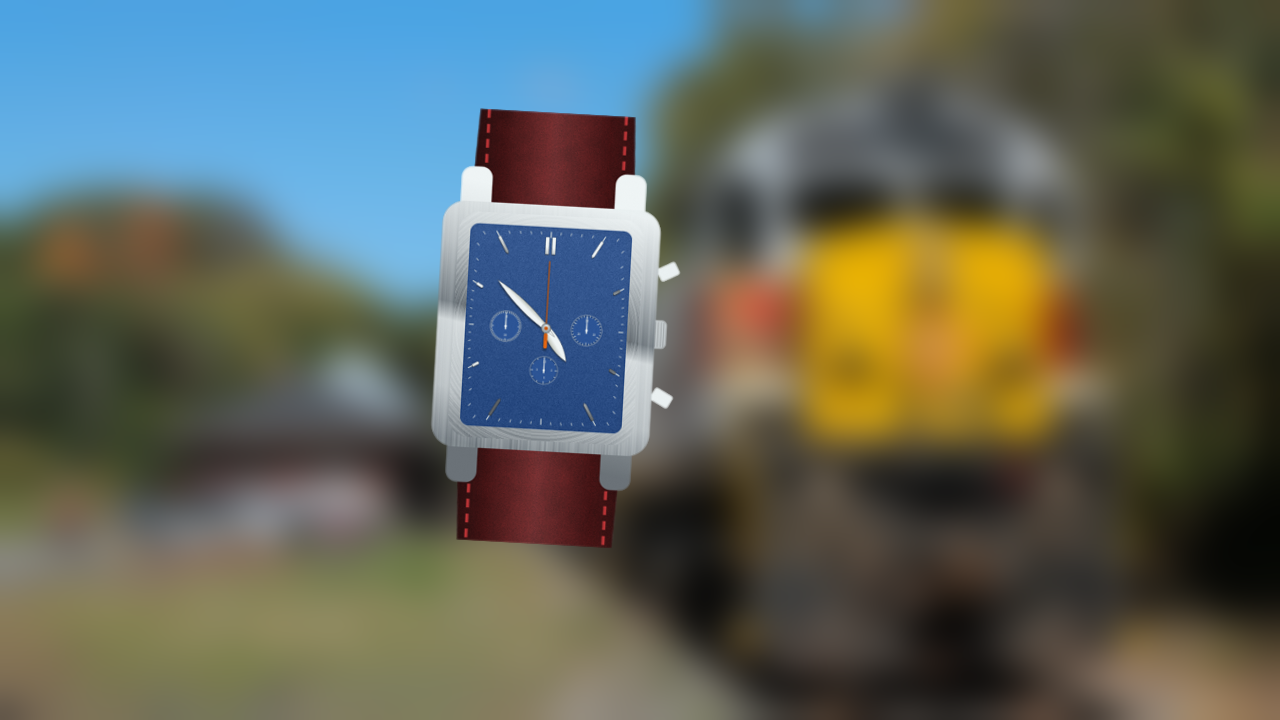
4:52
